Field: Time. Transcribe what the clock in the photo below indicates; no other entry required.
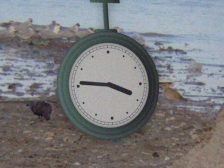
3:46
